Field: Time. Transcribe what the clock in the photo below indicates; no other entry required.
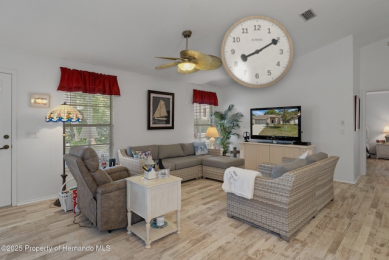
8:10
